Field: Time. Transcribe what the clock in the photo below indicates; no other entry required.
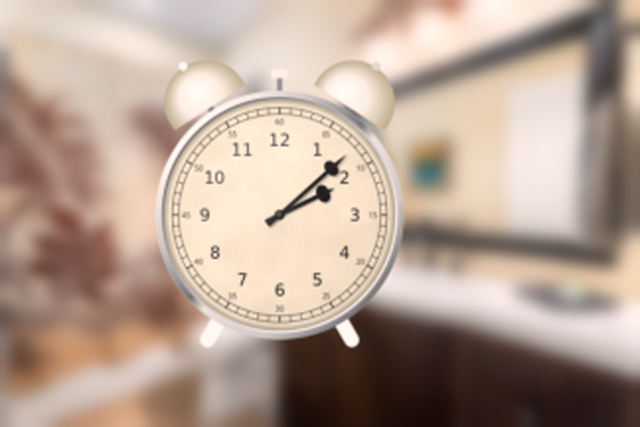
2:08
